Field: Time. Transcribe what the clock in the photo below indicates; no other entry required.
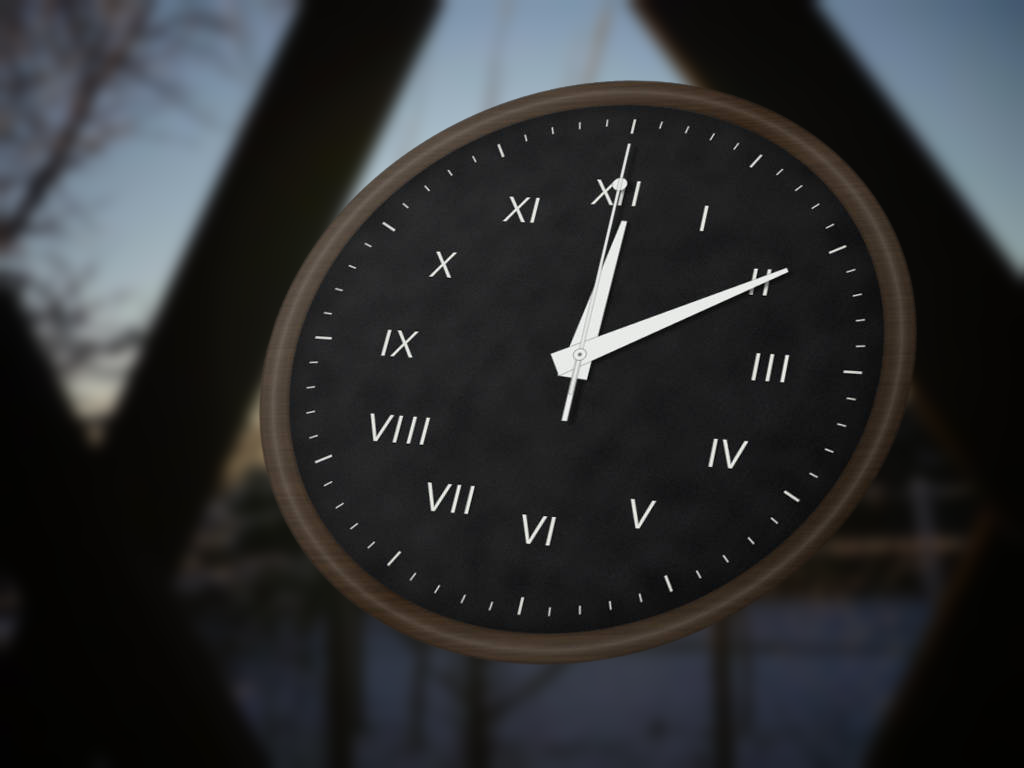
12:10:00
